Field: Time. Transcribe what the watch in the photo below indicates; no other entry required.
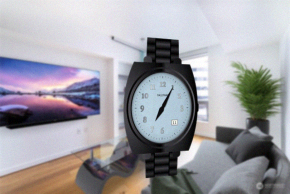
7:05
